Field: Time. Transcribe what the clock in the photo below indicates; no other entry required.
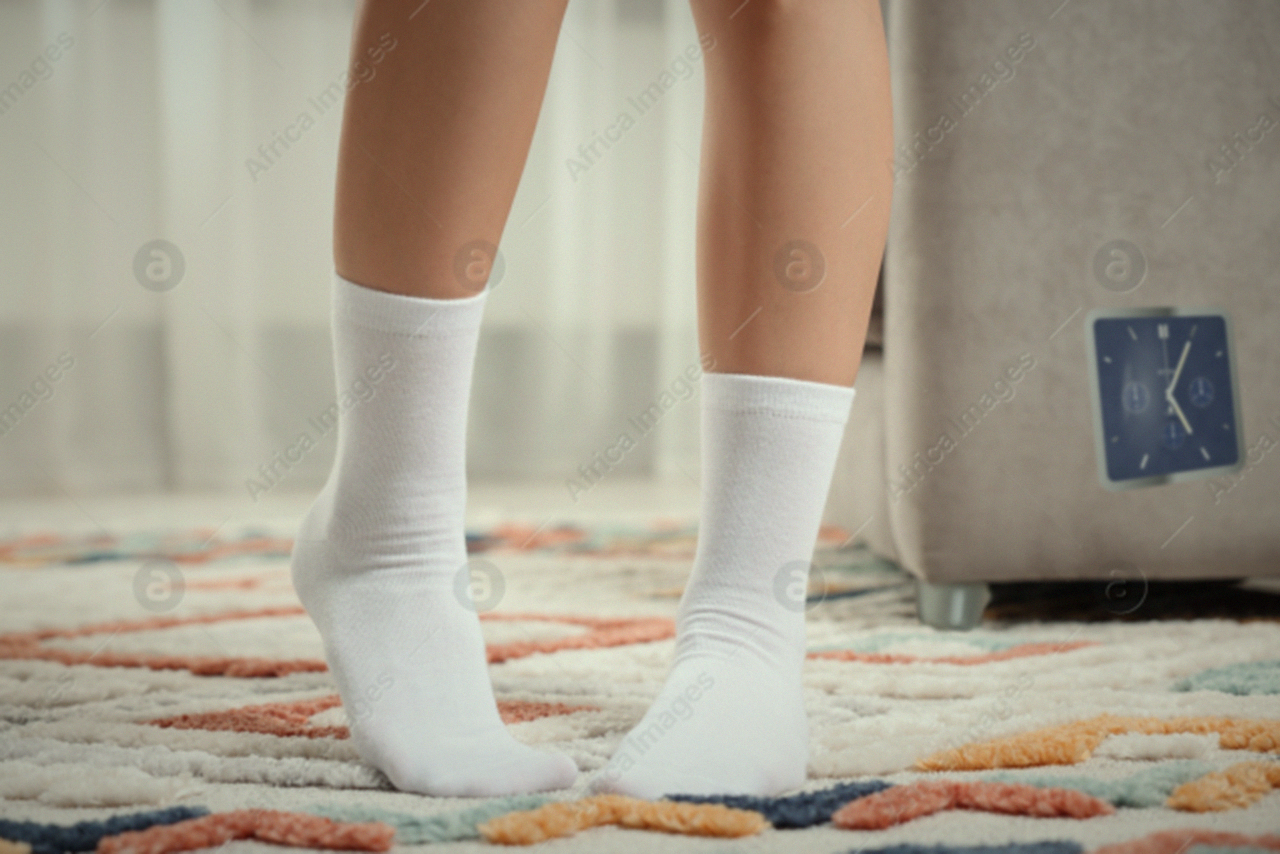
5:05
